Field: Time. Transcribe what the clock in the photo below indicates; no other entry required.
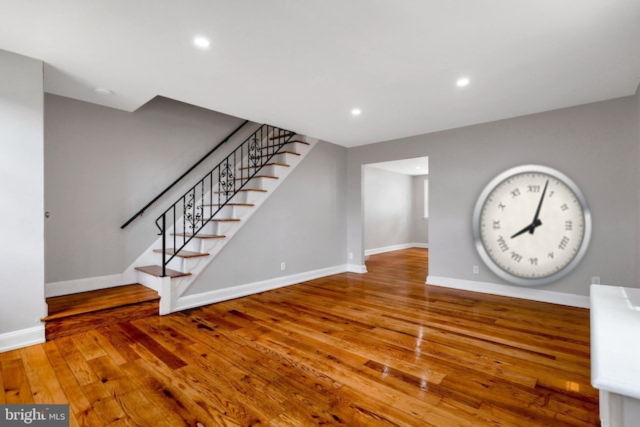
8:03
